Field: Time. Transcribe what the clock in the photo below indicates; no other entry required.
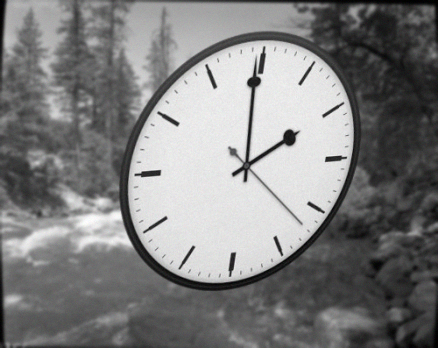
1:59:22
